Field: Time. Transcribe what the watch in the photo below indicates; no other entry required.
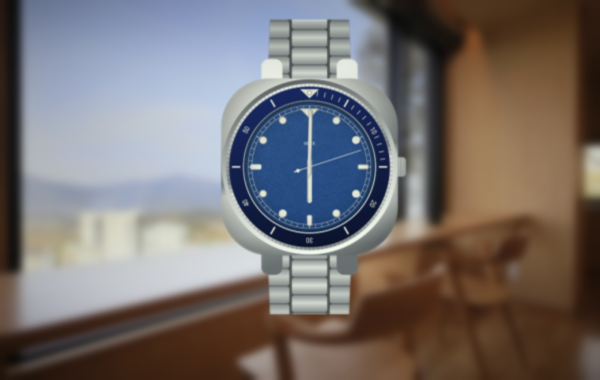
6:00:12
